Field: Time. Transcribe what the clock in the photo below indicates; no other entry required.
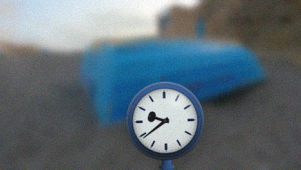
9:39
